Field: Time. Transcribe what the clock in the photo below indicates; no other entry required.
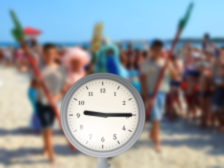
9:15
